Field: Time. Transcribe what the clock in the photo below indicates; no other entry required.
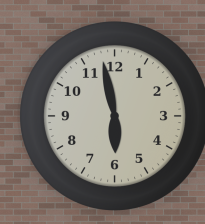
5:58
